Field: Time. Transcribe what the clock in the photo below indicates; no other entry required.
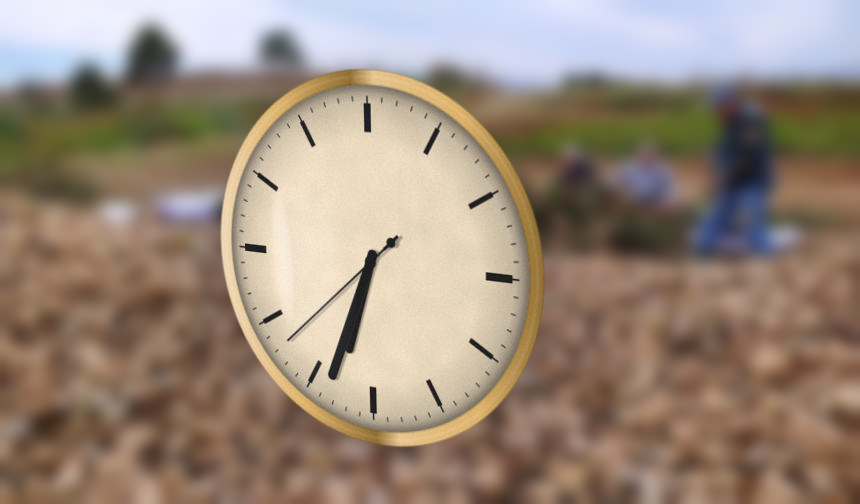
6:33:38
